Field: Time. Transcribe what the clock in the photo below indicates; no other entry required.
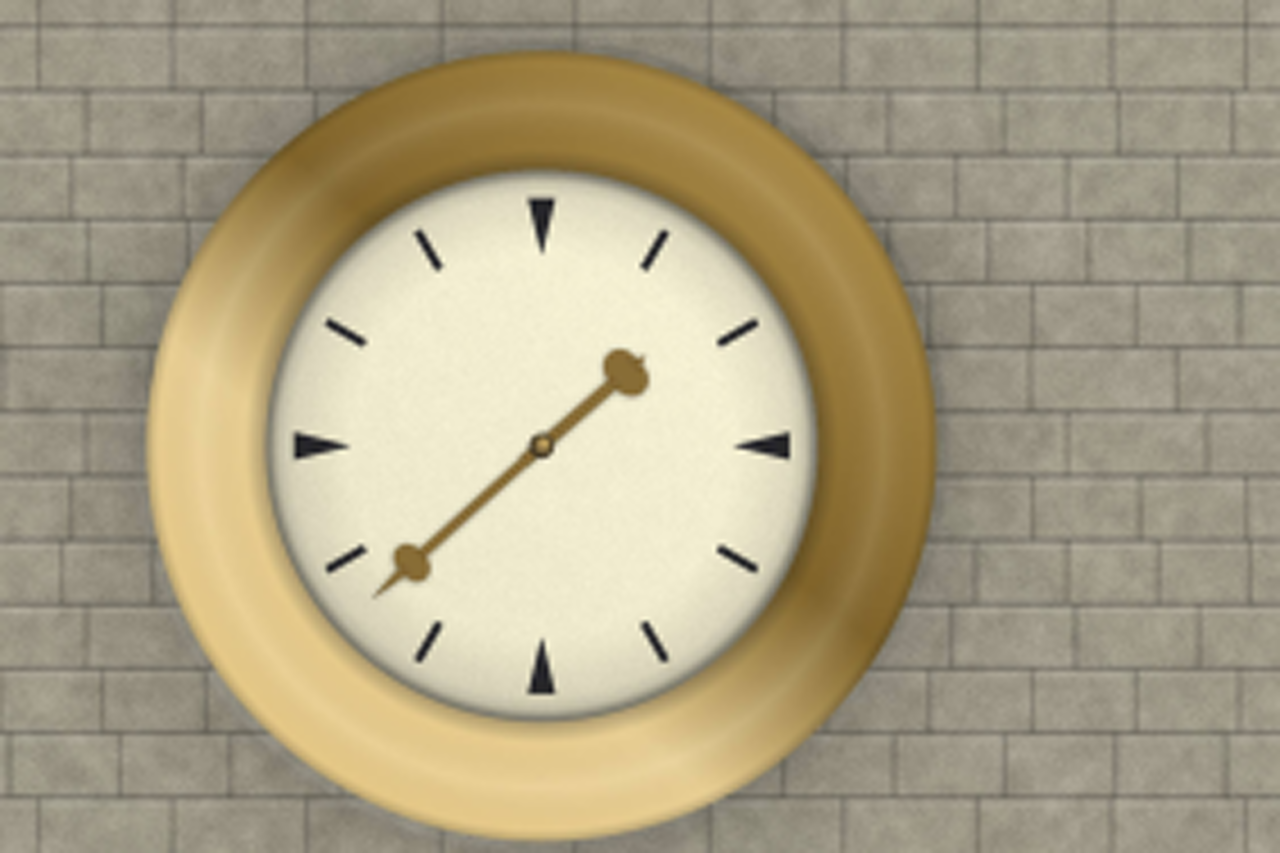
1:38
